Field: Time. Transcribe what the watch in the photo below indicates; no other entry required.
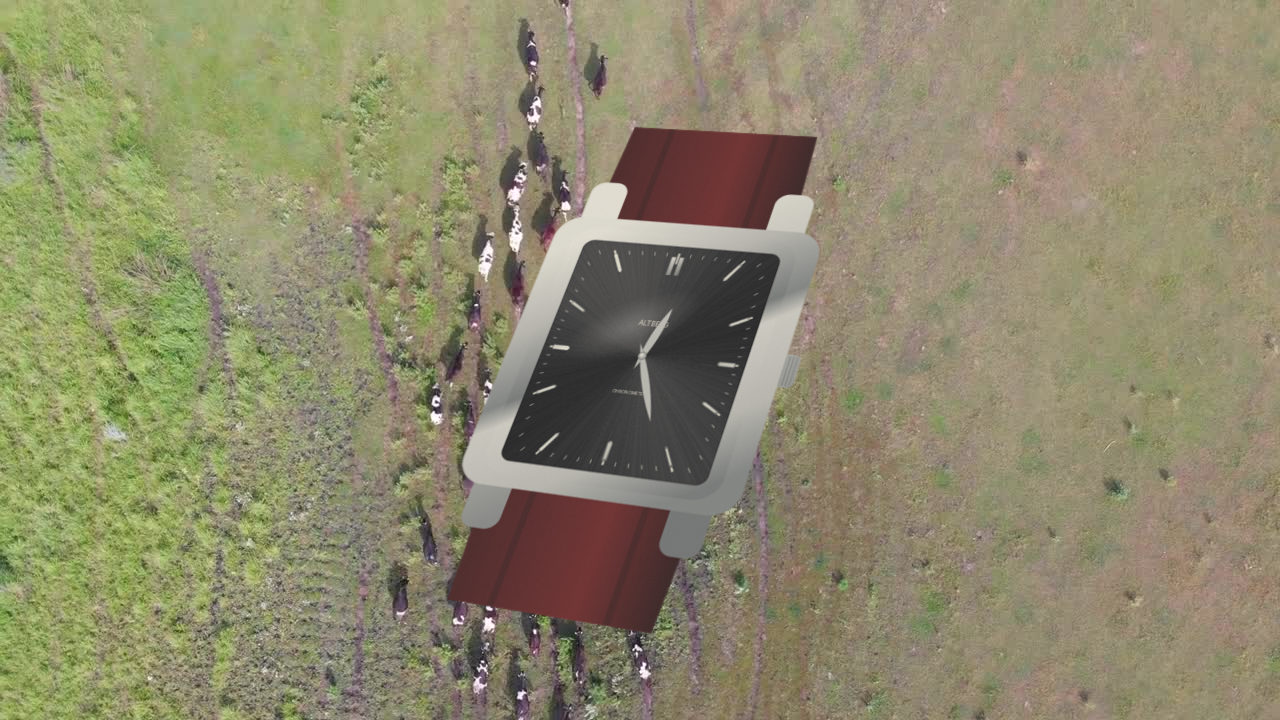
12:26
